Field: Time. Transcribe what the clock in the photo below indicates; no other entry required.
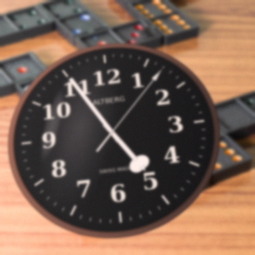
4:55:07
